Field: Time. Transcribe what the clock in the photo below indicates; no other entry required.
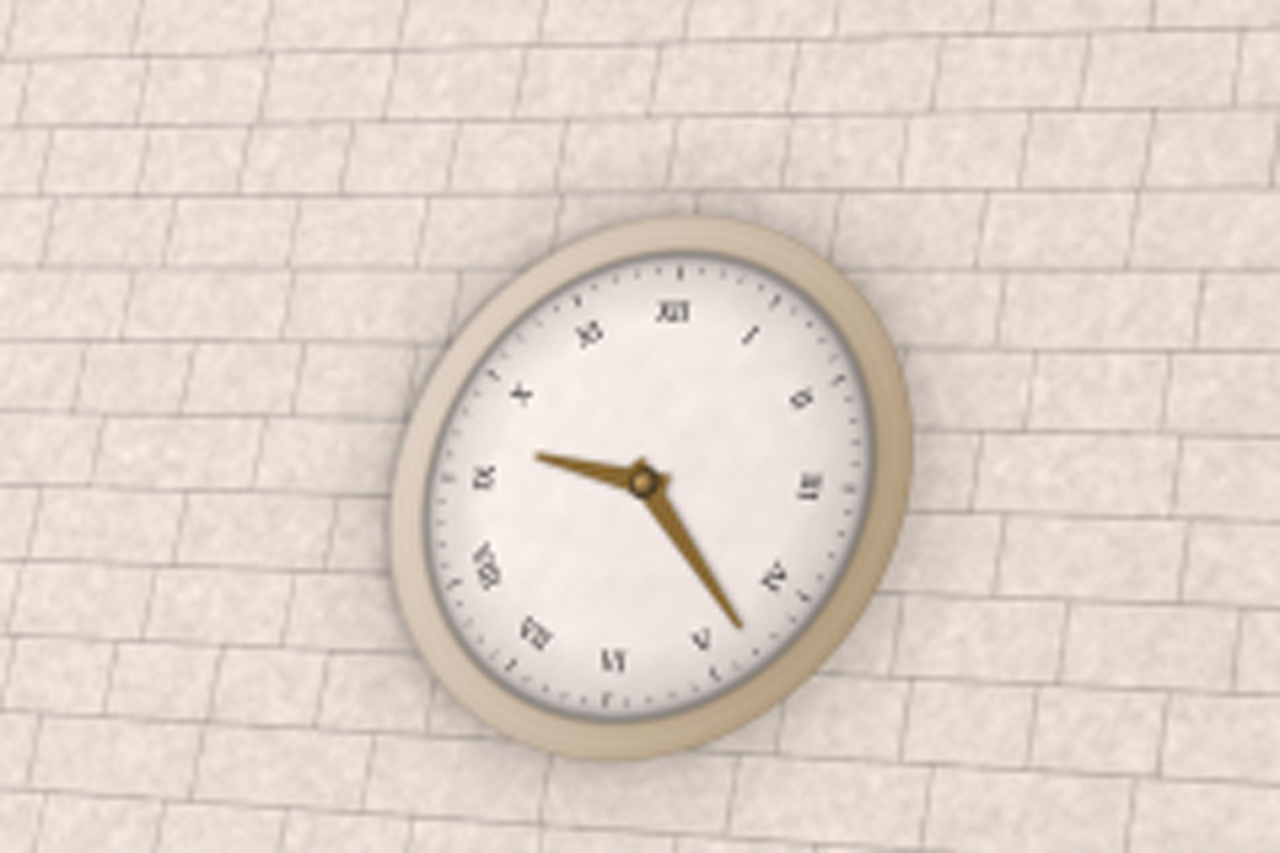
9:23
